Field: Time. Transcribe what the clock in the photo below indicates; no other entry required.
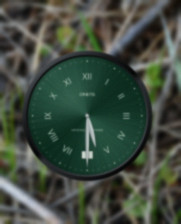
5:30
